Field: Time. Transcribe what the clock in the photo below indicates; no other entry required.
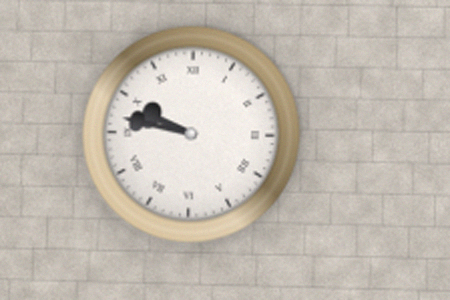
9:47
